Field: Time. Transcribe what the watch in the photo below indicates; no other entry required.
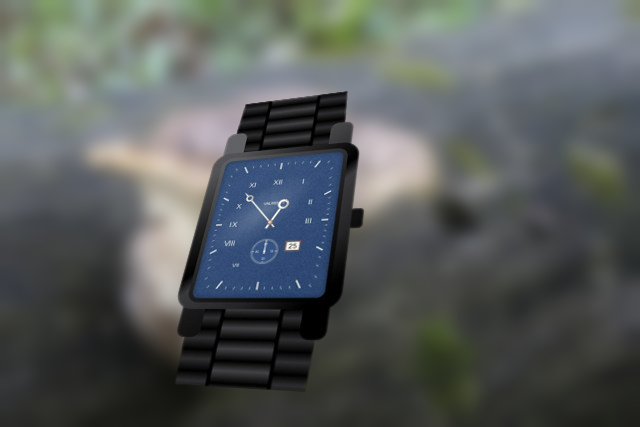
12:53
